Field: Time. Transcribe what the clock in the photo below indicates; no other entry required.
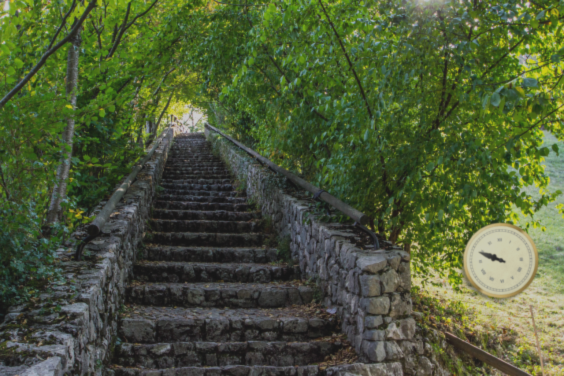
9:49
